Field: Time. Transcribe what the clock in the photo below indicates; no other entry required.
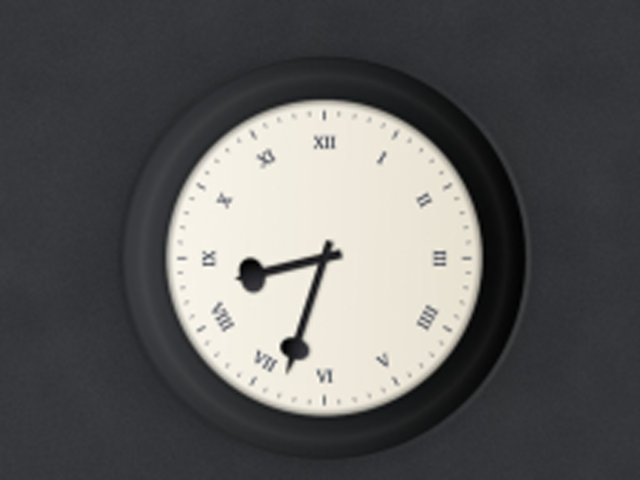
8:33
